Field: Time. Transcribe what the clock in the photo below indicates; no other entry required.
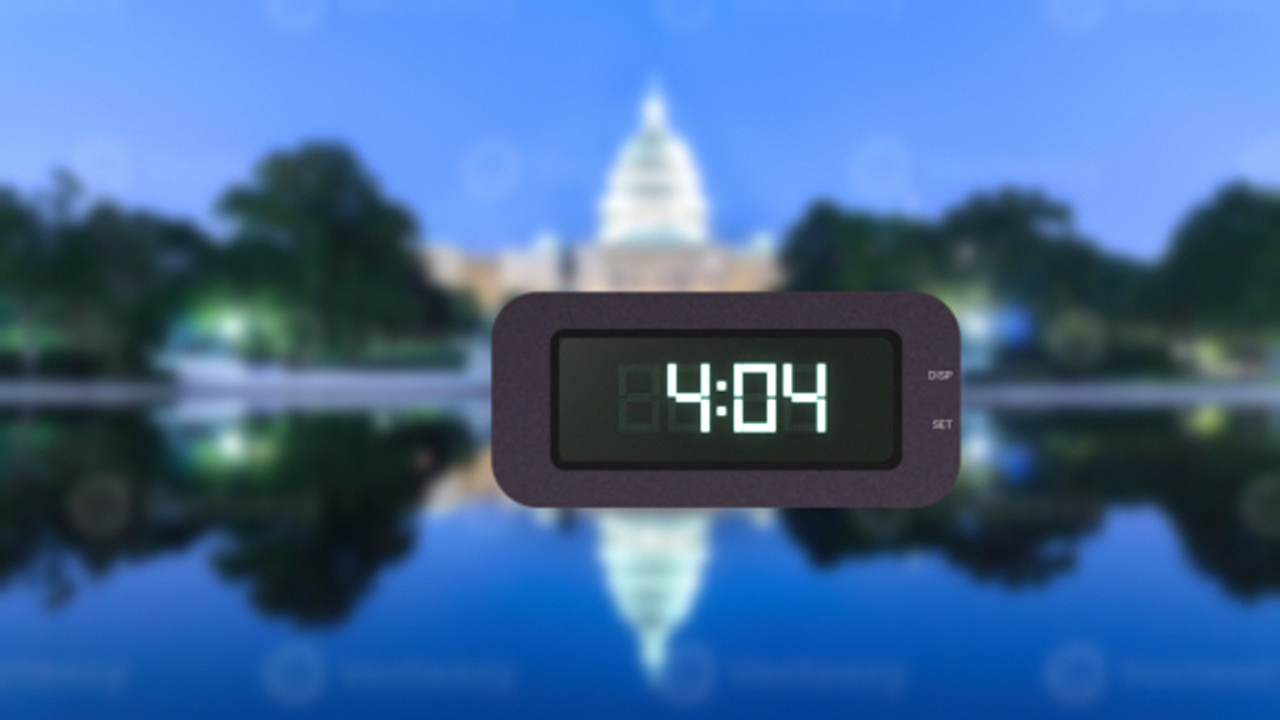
4:04
